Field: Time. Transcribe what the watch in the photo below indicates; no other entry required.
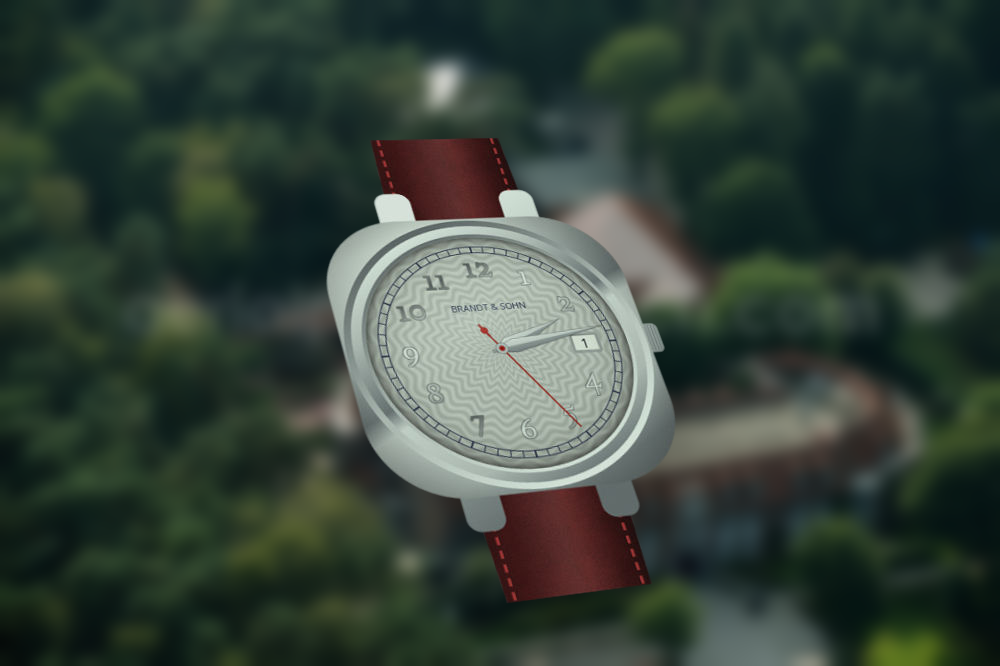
2:13:25
